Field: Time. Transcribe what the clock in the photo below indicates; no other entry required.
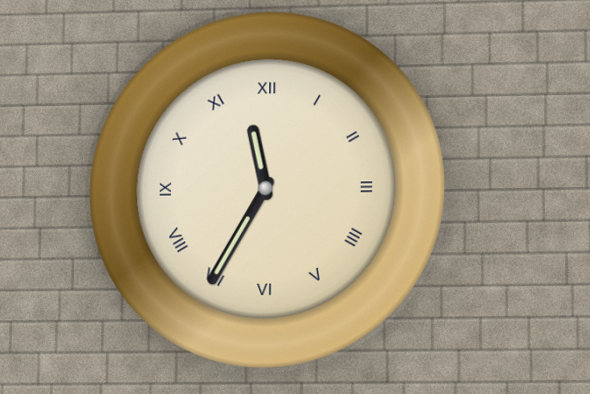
11:35
